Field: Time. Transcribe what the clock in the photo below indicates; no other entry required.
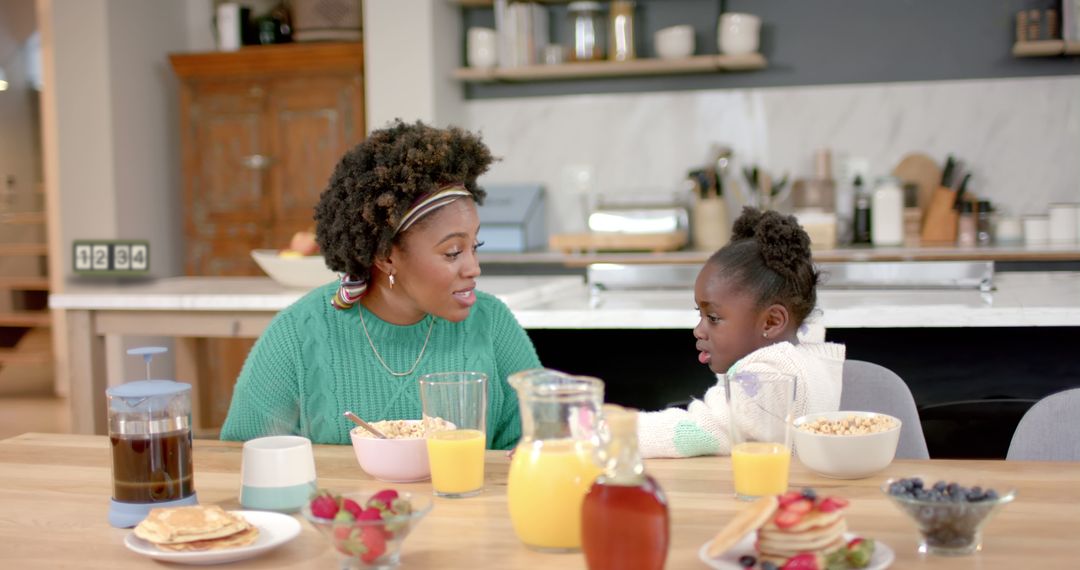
12:34
